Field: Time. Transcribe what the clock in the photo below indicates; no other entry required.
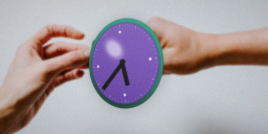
5:38
